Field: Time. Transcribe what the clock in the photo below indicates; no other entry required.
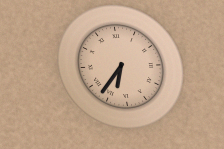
6:37
